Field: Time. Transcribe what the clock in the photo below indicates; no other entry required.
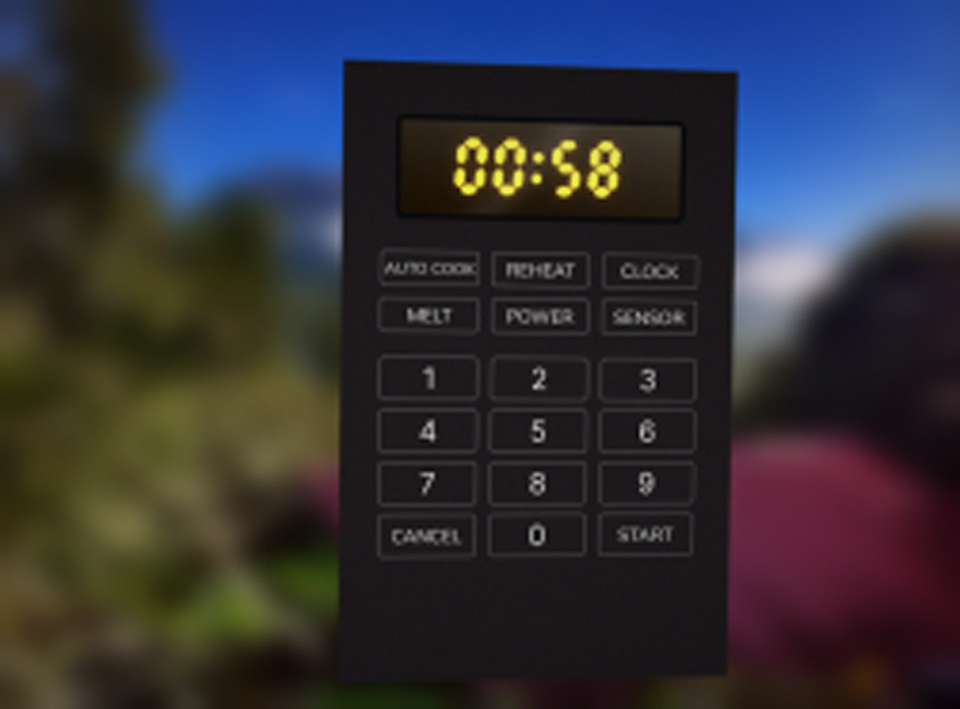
0:58
